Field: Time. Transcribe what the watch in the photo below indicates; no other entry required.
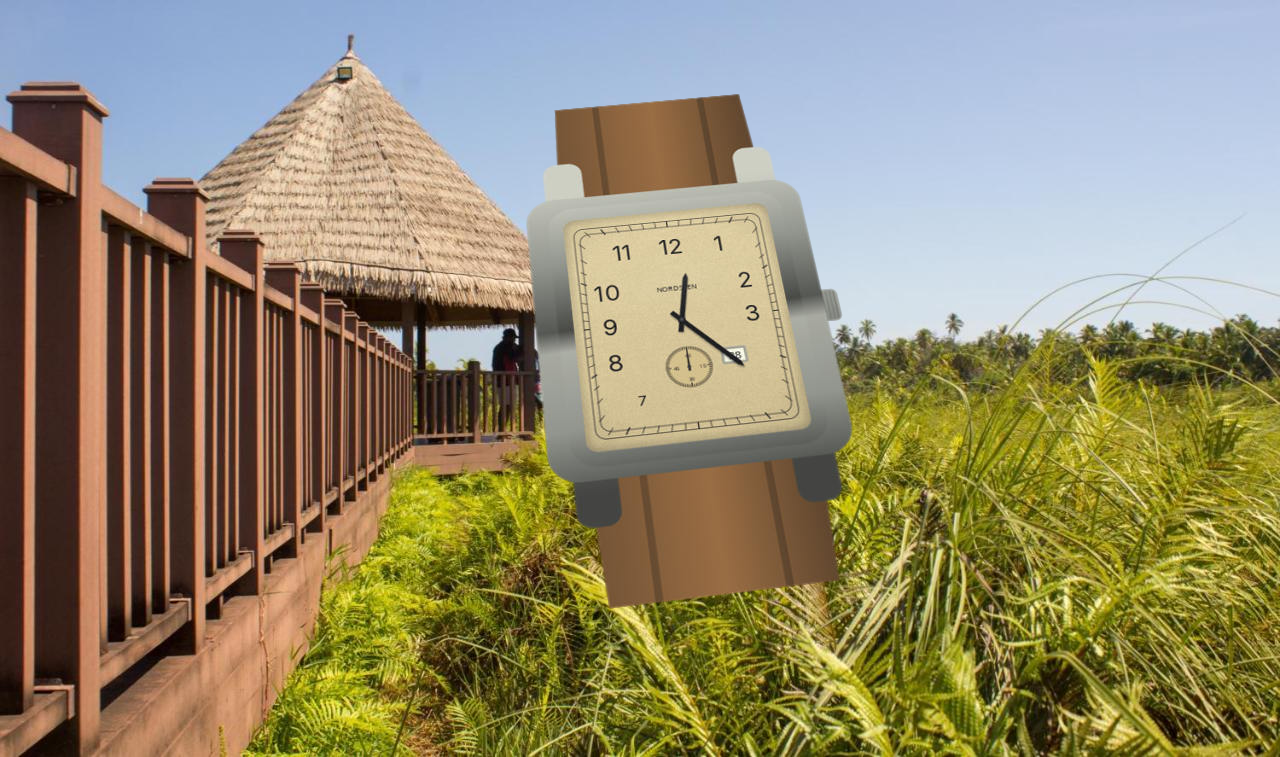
12:23
